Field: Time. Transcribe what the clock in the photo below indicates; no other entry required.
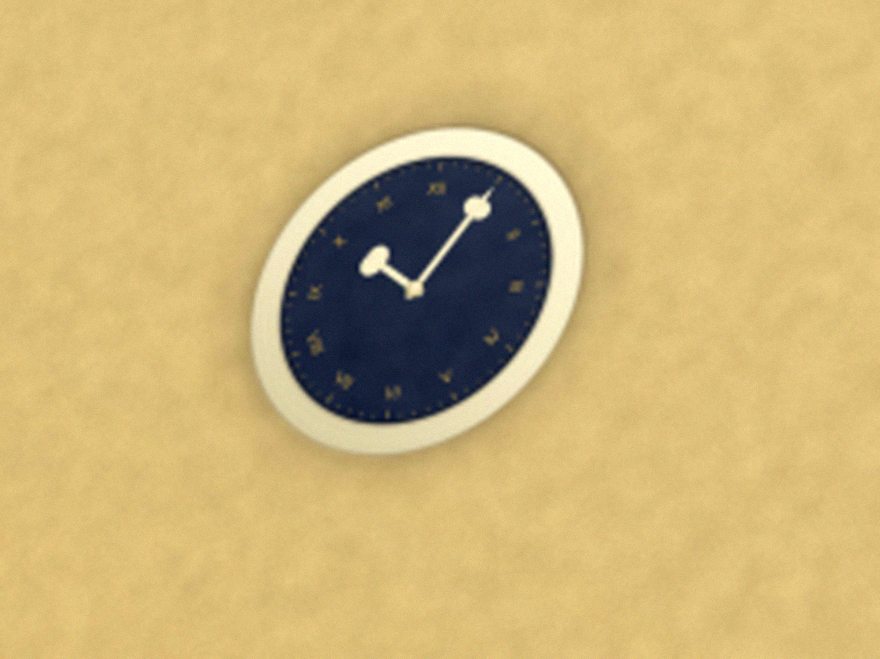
10:05
